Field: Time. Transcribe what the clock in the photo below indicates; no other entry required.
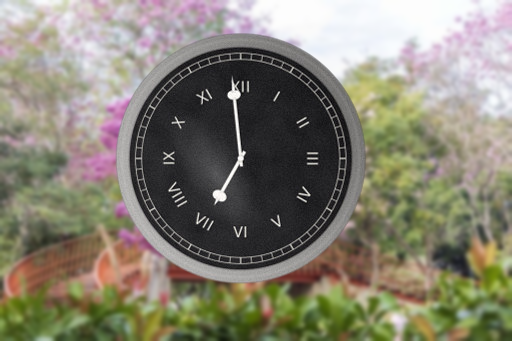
6:59
